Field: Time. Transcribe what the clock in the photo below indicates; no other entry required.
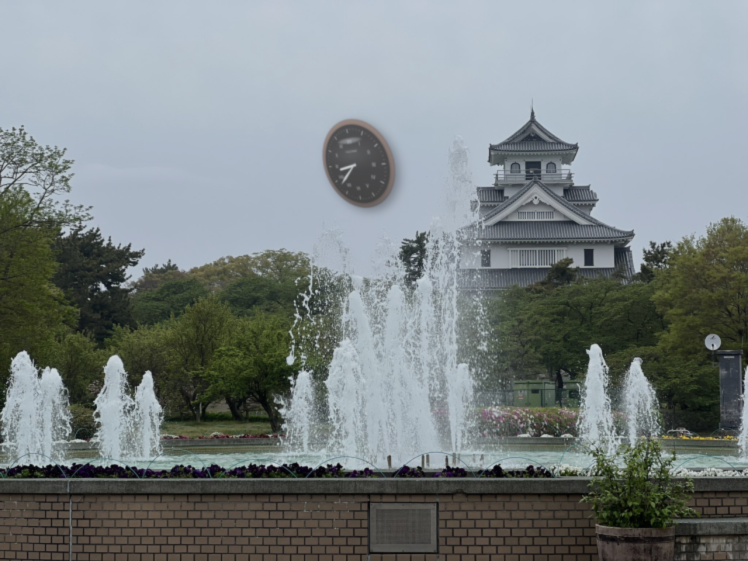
8:38
